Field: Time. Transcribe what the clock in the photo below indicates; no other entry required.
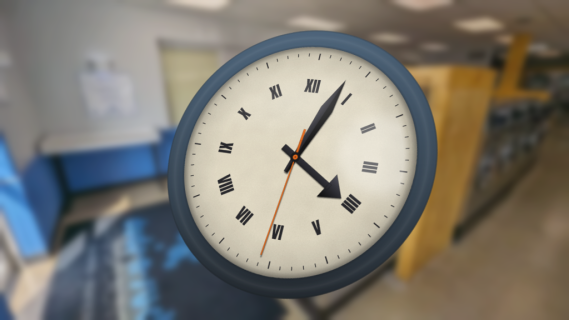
4:03:31
